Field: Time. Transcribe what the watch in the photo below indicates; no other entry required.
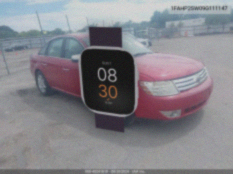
8:30
